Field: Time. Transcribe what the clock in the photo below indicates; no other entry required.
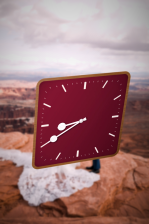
8:40
